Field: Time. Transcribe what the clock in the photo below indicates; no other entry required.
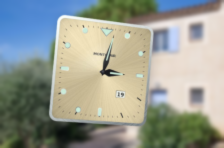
3:02
